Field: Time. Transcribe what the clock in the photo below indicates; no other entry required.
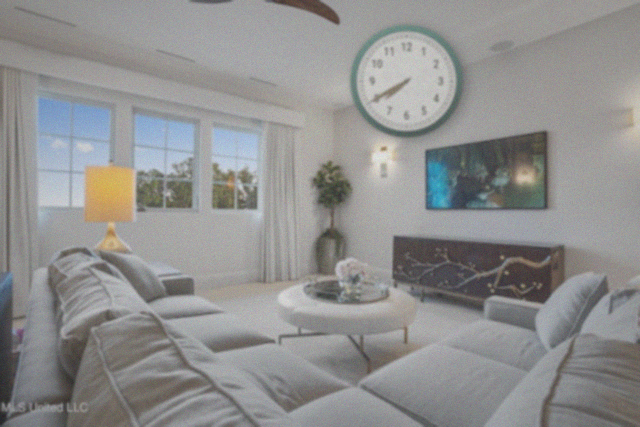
7:40
